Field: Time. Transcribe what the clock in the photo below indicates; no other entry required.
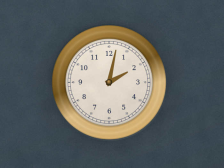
2:02
